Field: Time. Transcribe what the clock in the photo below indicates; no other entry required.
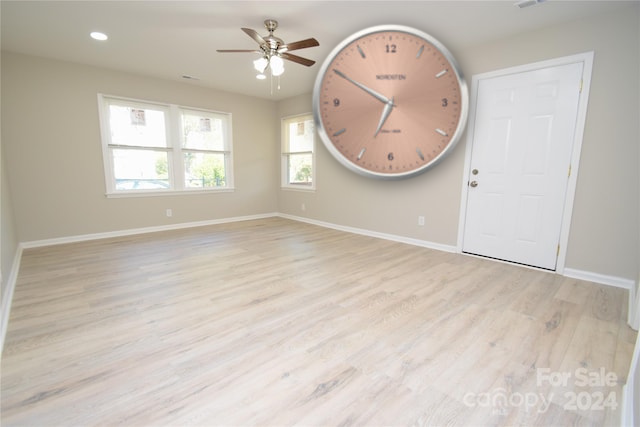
6:50
